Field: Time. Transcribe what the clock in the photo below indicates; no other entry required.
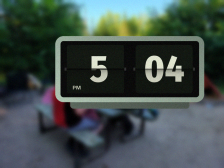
5:04
